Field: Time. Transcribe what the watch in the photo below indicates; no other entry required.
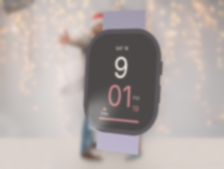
9:01
